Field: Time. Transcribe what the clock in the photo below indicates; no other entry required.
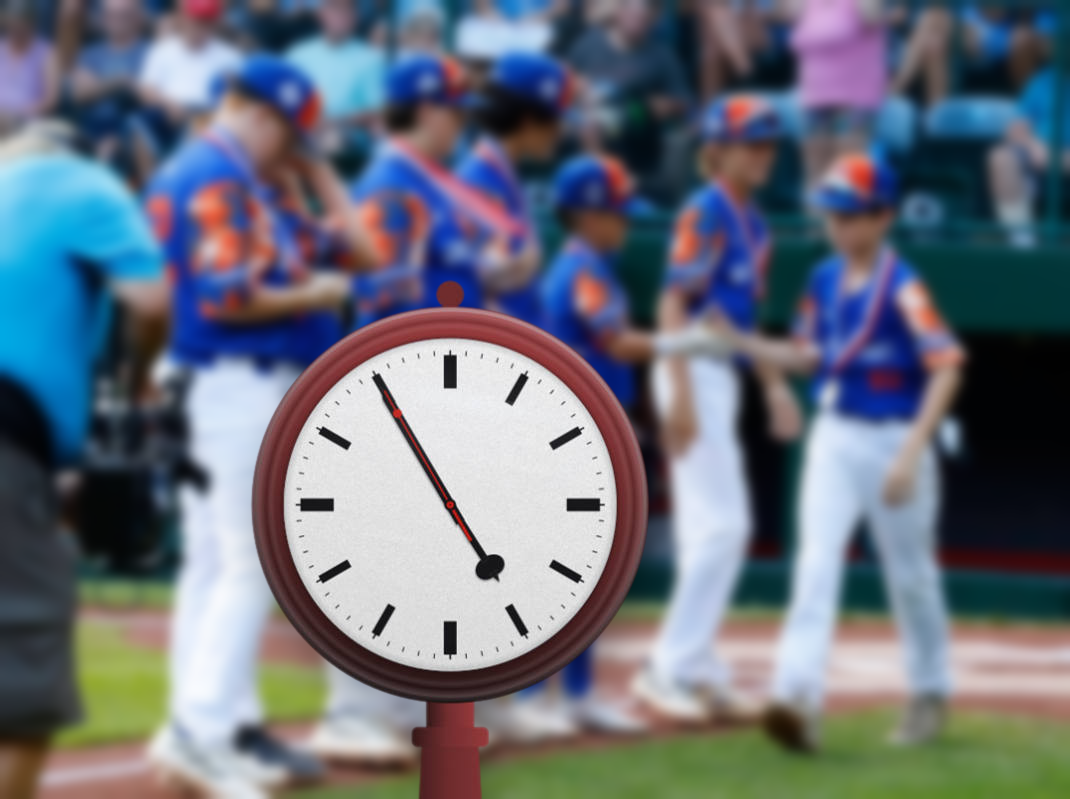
4:54:55
